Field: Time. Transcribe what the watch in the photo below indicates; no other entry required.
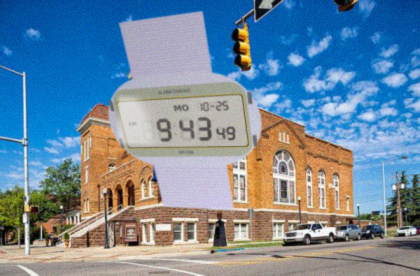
9:43:49
